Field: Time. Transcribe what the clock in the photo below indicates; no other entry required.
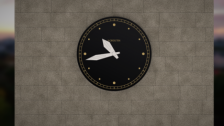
10:43
